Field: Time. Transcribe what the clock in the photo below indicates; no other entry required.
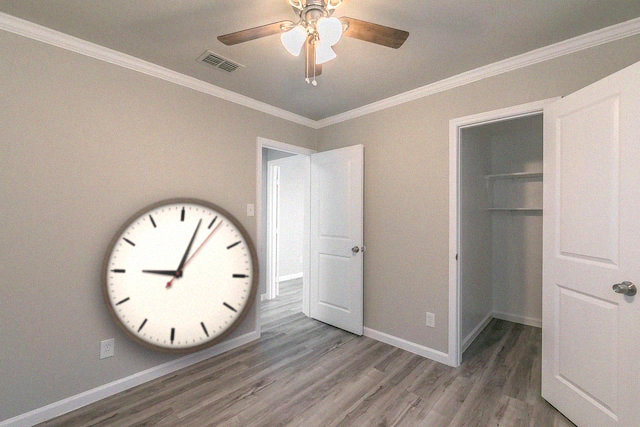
9:03:06
